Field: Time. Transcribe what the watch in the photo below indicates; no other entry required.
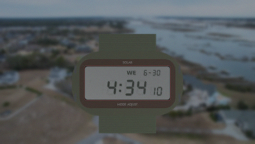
4:34:10
